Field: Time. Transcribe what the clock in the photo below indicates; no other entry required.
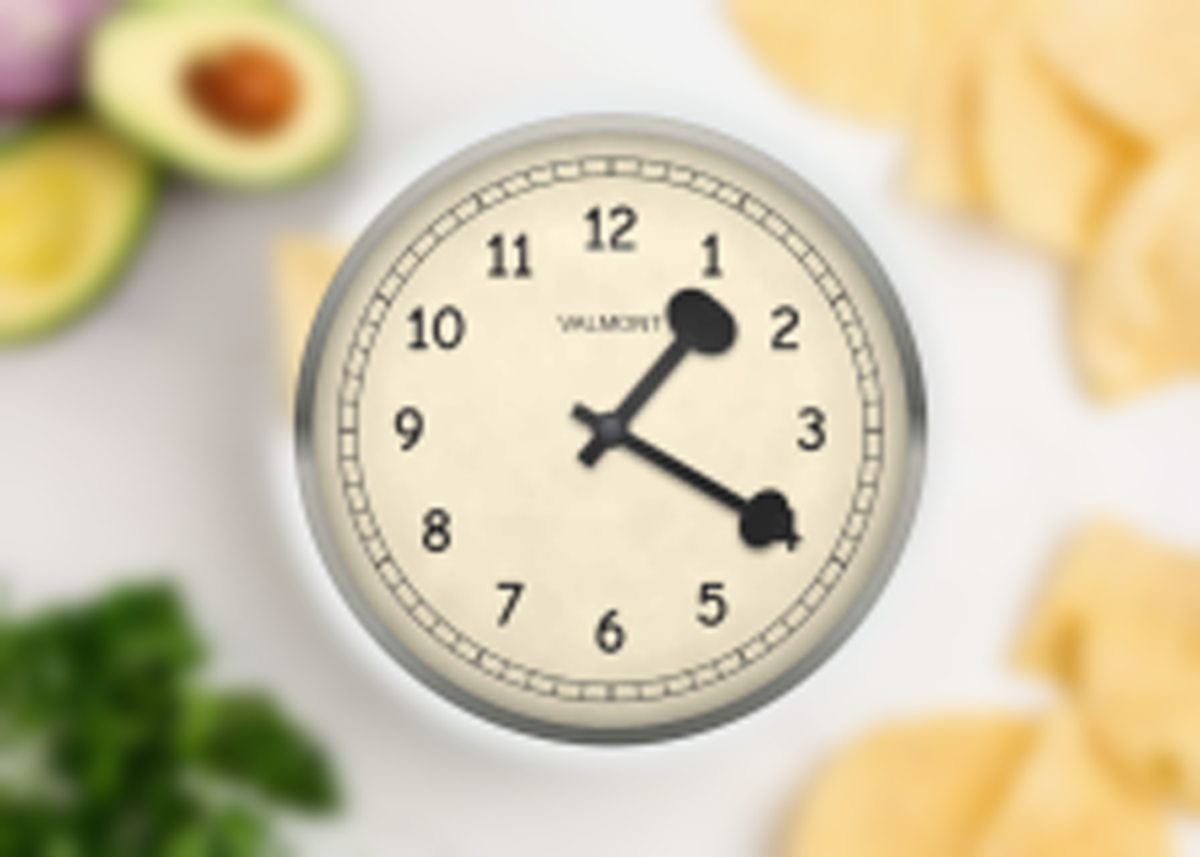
1:20
